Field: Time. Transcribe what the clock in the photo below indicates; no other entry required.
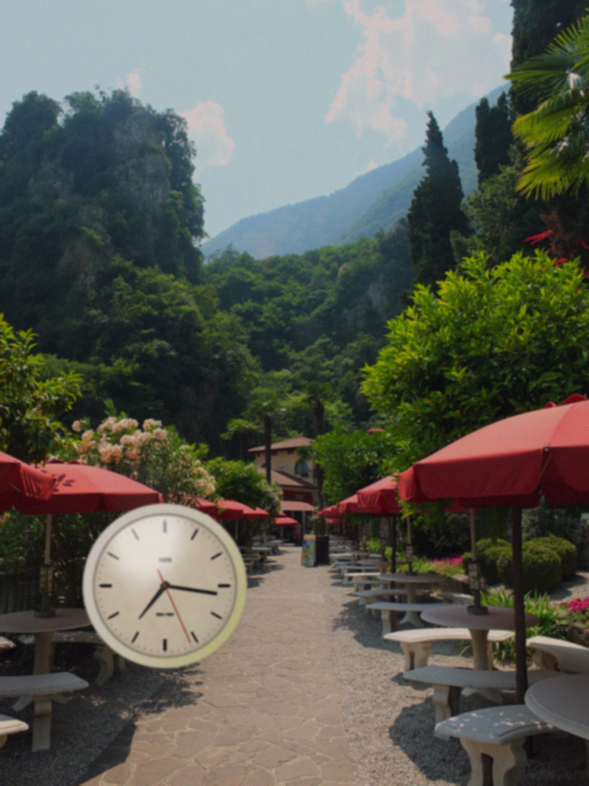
7:16:26
